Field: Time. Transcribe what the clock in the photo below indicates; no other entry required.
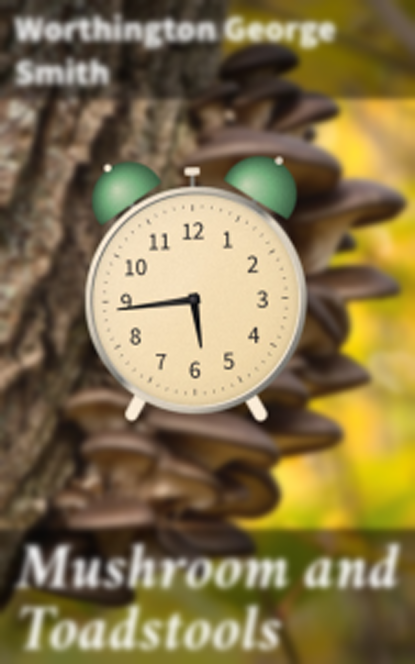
5:44
